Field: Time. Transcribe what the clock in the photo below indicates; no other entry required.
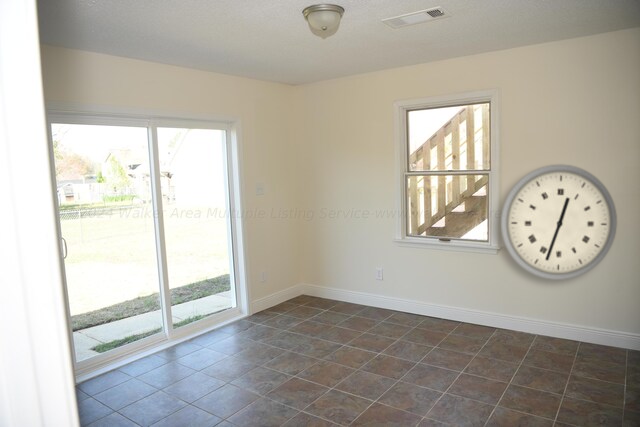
12:33
